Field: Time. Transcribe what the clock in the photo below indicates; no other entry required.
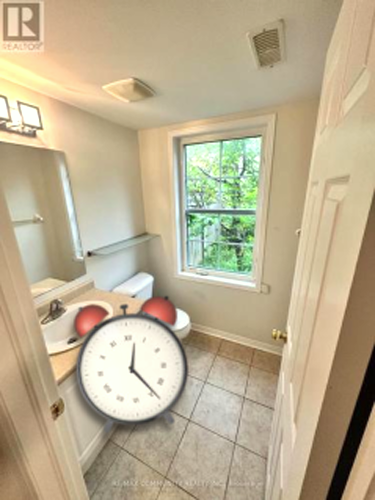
12:24
